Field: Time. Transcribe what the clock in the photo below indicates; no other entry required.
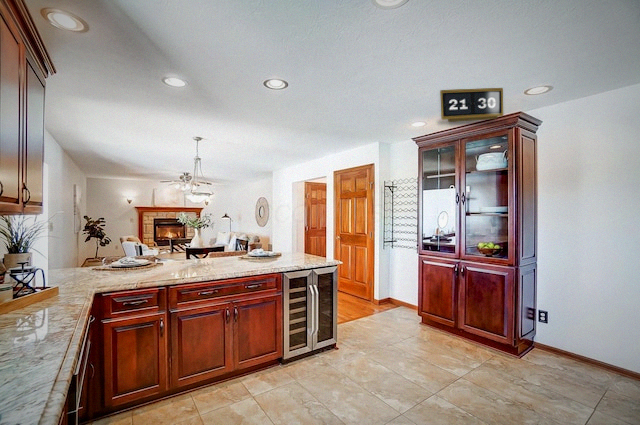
21:30
